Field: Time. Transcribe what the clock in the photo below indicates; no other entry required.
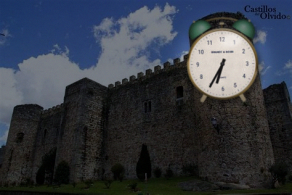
6:35
